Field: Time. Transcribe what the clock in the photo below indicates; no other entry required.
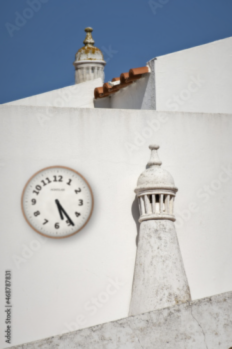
5:24
